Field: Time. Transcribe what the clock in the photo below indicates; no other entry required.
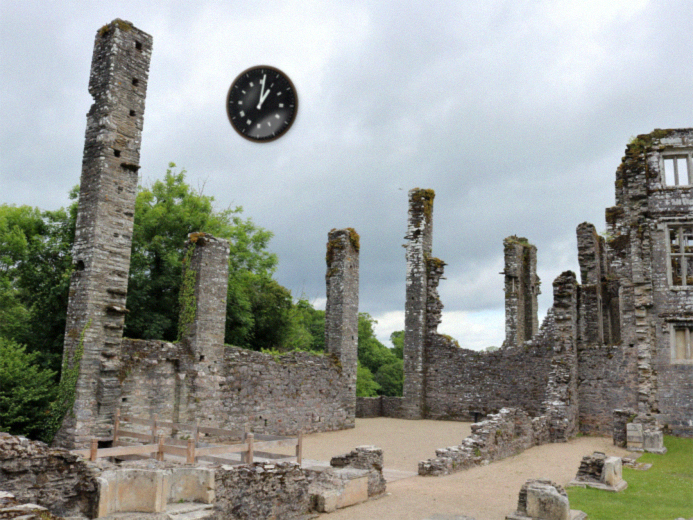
1:01
